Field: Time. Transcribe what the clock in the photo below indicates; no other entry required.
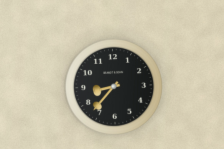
8:37
